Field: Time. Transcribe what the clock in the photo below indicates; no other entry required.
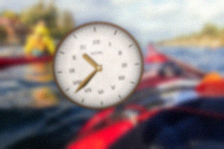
10:38
